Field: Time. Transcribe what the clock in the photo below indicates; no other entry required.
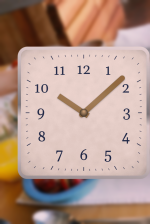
10:08
